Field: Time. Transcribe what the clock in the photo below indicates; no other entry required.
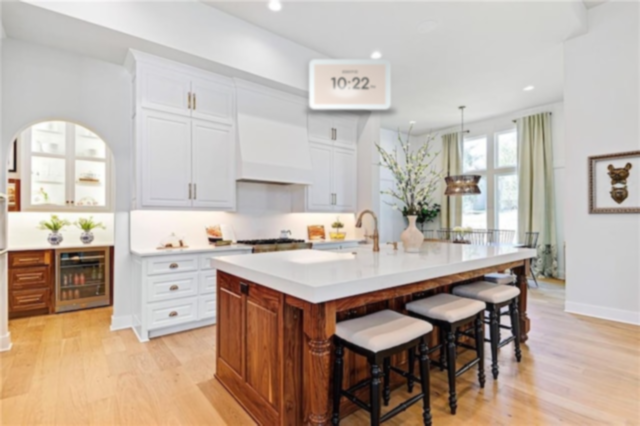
10:22
